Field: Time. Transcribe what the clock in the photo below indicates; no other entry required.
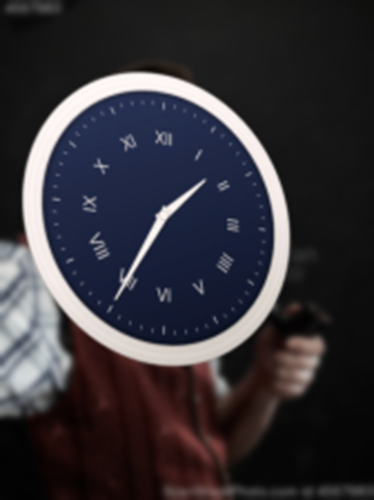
1:35
